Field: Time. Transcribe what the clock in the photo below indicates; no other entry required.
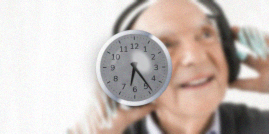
6:24
